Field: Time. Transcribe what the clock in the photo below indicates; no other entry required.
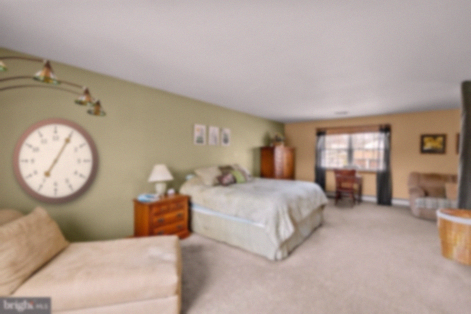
7:05
